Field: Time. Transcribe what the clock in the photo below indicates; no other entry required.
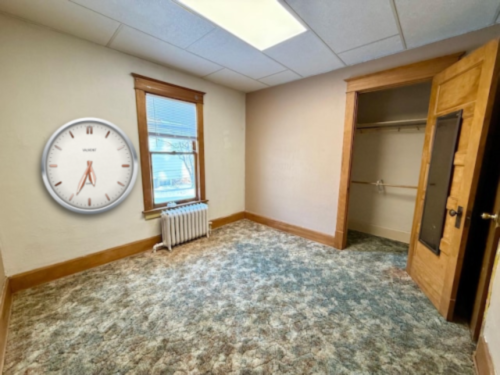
5:34
